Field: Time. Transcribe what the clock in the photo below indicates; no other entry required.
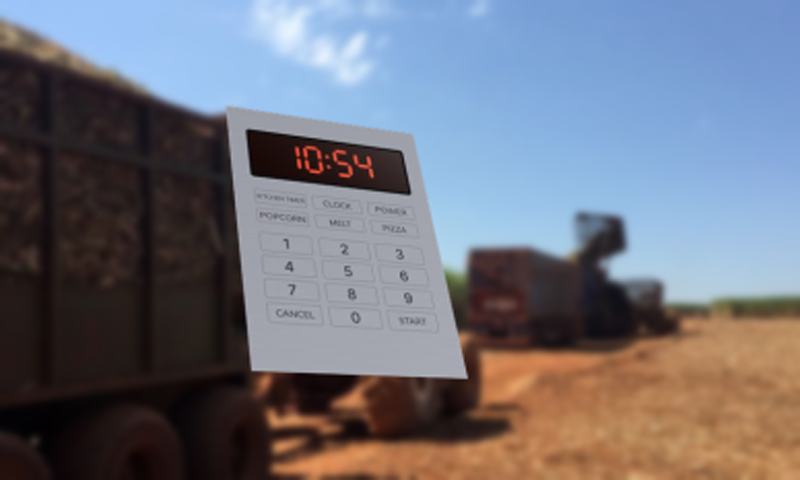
10:54
